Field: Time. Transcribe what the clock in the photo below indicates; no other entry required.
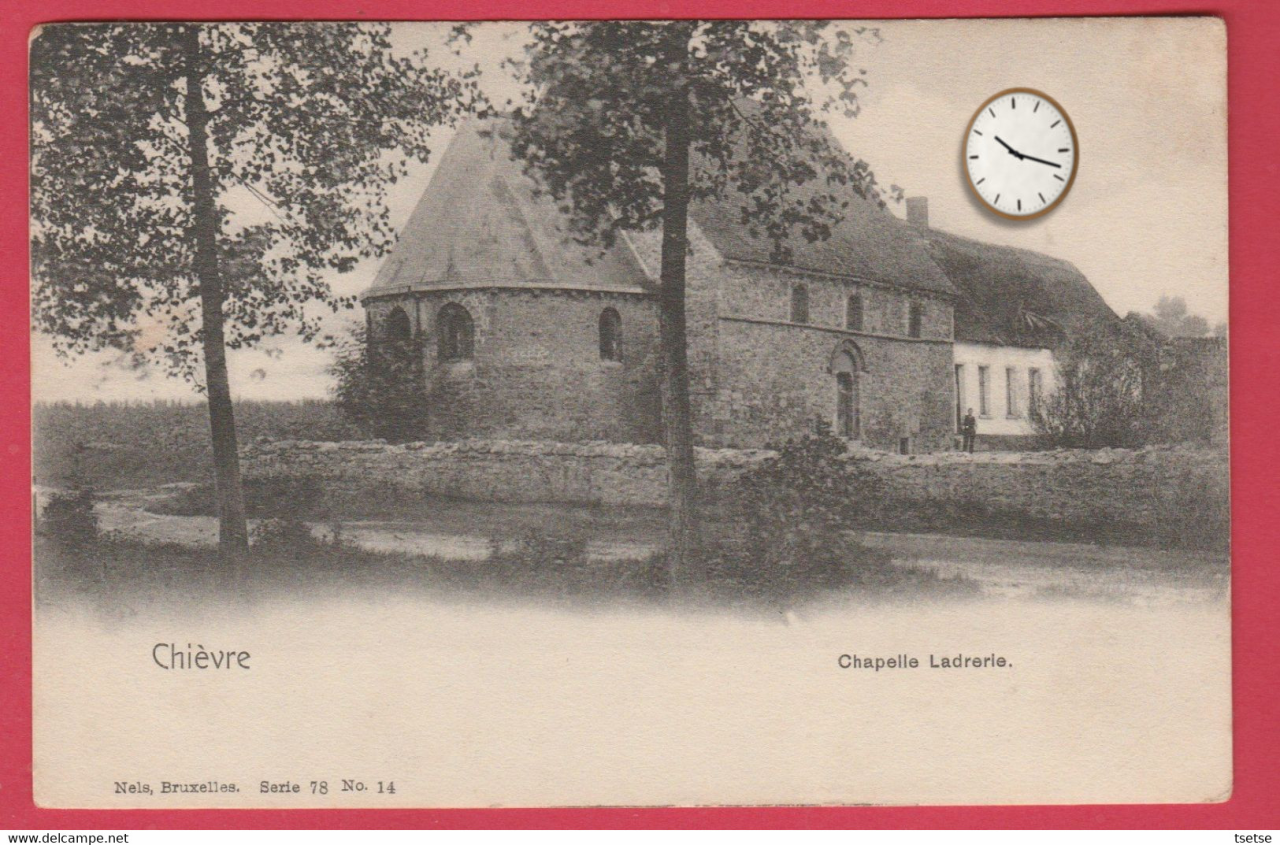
10:18
